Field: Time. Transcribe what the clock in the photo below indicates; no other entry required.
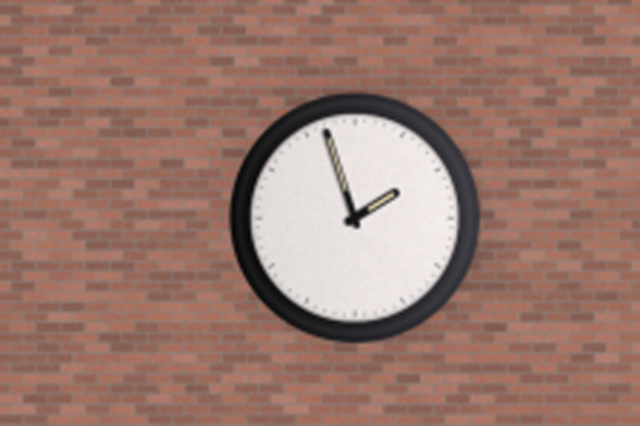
1:57
